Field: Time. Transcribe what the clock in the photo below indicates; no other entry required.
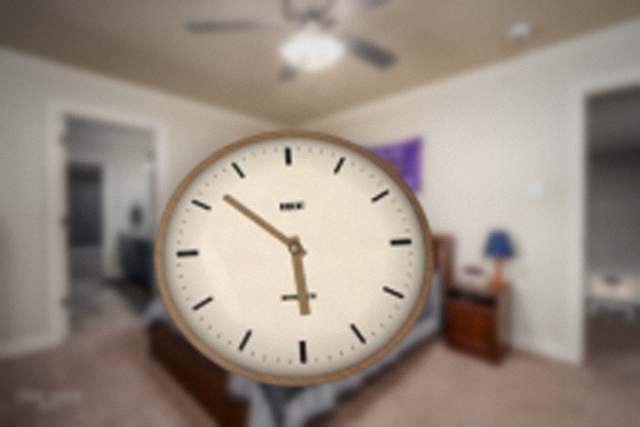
5:52
